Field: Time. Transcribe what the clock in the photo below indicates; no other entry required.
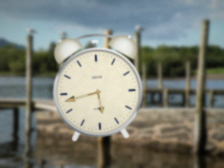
5:43
